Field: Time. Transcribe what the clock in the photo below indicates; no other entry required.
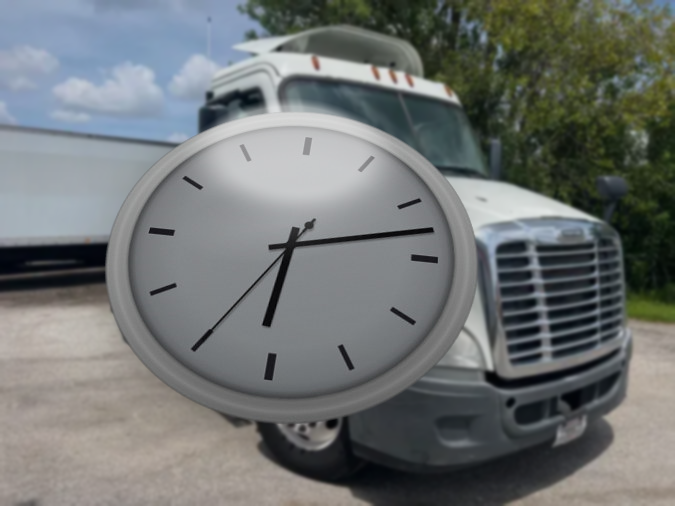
6:12:35
